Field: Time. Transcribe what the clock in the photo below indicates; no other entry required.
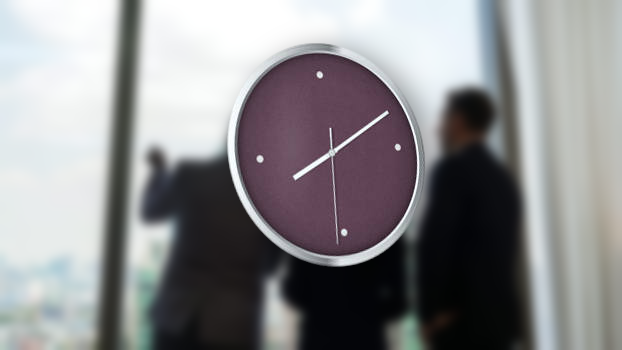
8:10:31
